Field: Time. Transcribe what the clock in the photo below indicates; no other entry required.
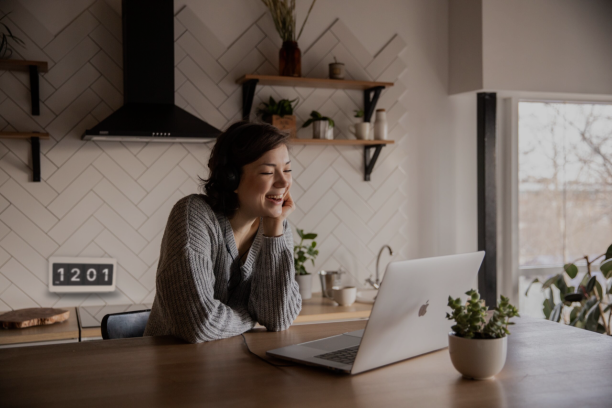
12:01
